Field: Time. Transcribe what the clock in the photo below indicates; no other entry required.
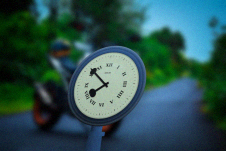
7:52
